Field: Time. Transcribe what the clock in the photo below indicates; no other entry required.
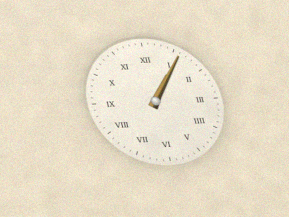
1:06
